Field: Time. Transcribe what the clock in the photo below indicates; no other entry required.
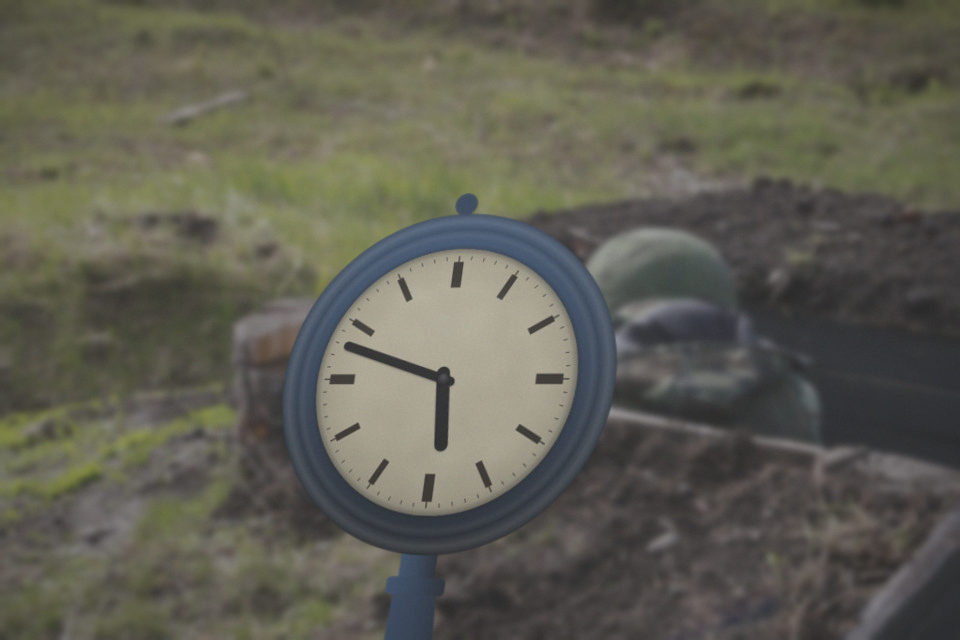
5:48
